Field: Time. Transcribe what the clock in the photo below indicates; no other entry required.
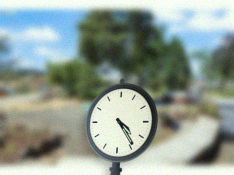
4:24
